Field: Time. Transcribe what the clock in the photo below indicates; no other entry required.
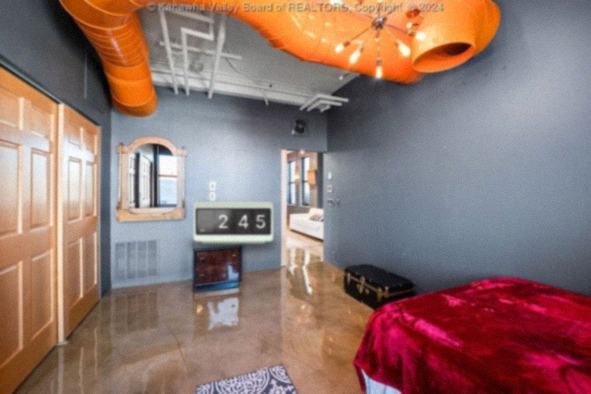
2:45
